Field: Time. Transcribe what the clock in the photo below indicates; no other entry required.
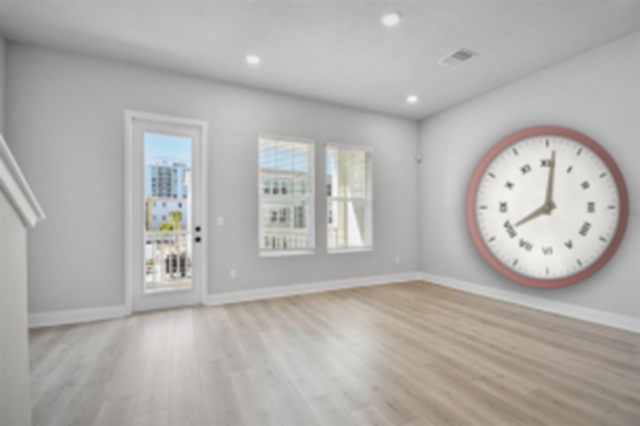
8:01
